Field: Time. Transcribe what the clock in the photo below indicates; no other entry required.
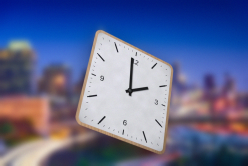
1:59
